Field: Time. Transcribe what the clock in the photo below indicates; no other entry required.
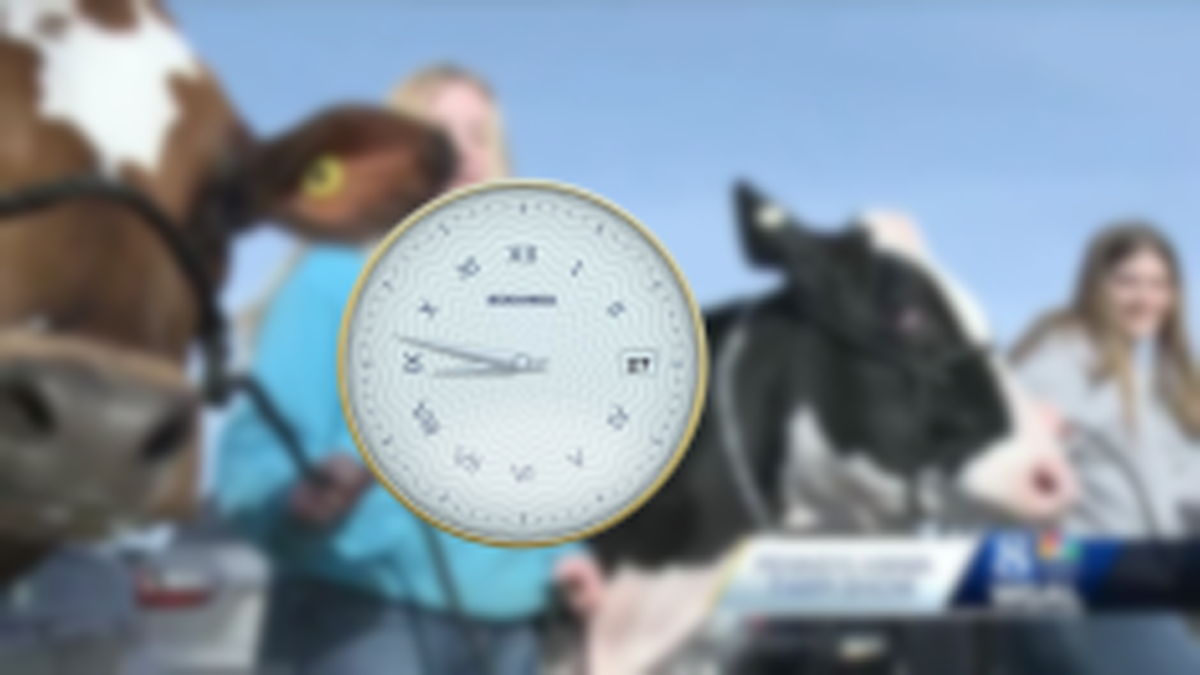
8:47
